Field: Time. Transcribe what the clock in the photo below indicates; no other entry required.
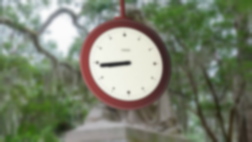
8:44
